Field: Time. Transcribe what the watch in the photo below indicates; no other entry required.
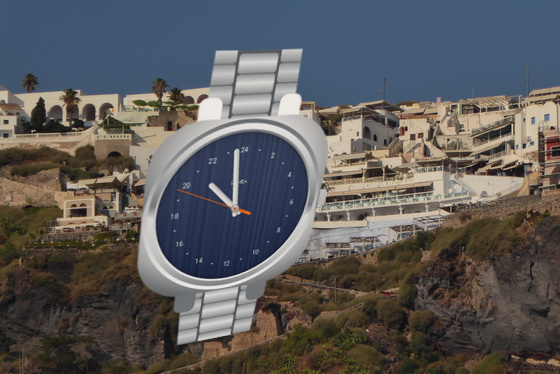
20:58:49
